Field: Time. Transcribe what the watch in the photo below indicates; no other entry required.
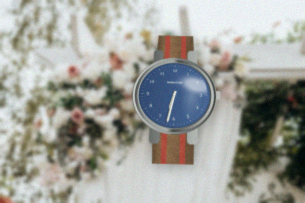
6:32
